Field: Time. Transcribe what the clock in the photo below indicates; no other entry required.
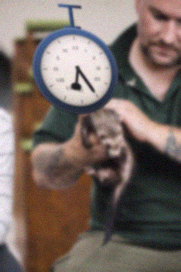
6:25
